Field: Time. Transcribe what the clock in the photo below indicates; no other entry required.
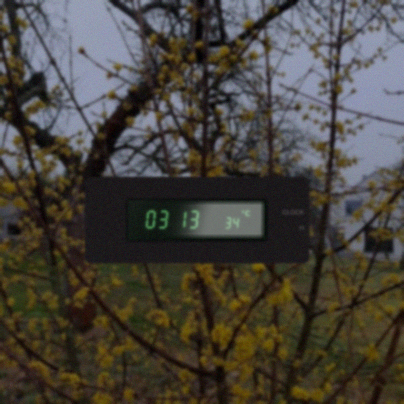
3:13
